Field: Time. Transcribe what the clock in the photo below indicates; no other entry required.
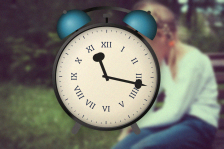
11:17
